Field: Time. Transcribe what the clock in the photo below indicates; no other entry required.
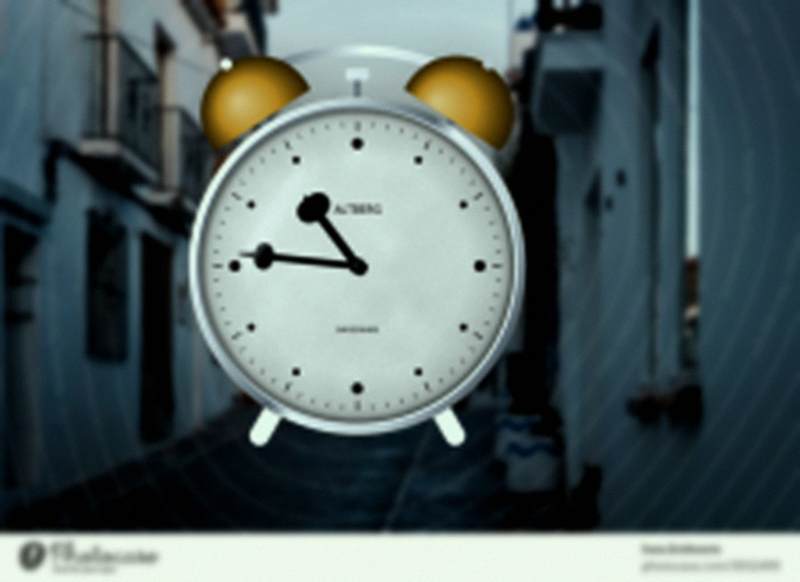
10:46
